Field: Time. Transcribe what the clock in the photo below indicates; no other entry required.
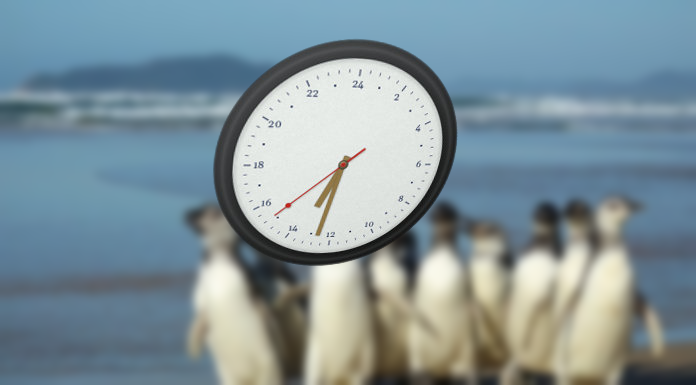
13:31:38
